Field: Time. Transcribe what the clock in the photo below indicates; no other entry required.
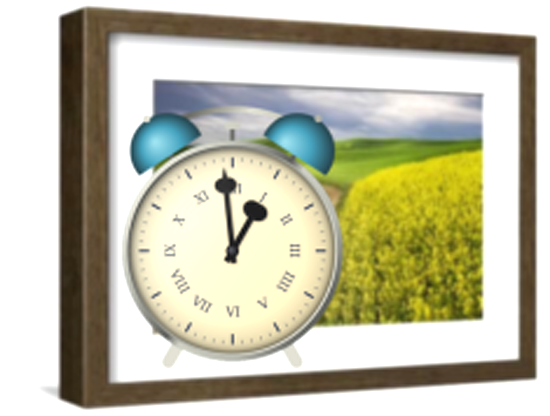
12:59
